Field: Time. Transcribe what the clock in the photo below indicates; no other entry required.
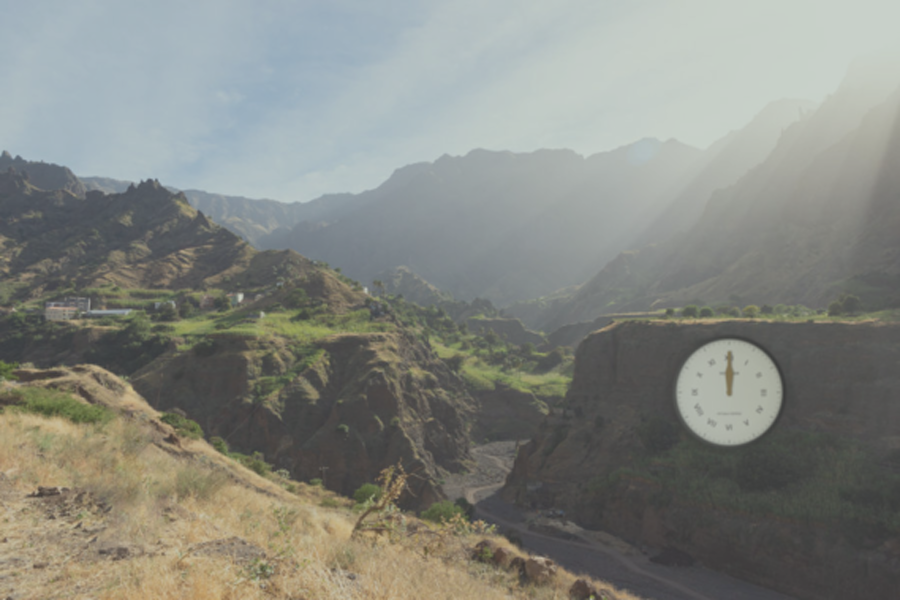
12:00
